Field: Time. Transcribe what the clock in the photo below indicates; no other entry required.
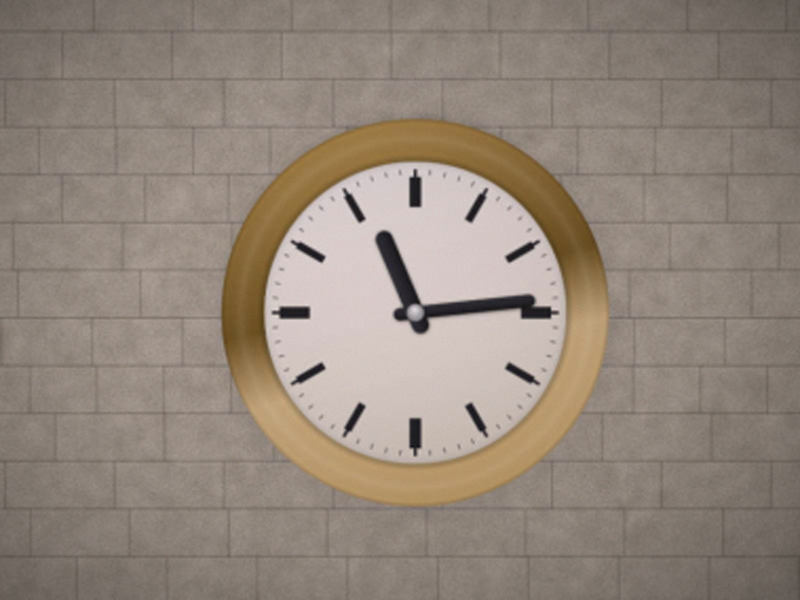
11:14
